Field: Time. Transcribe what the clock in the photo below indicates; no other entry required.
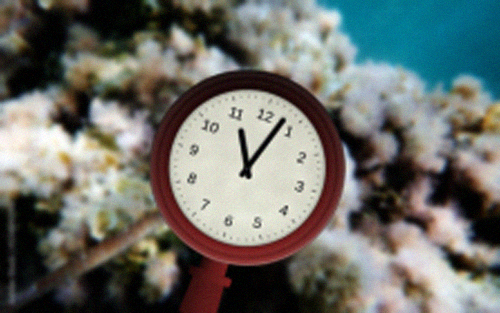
11:03
